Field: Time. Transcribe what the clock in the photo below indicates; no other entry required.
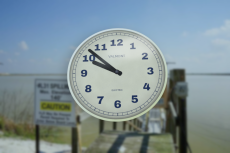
9:52
